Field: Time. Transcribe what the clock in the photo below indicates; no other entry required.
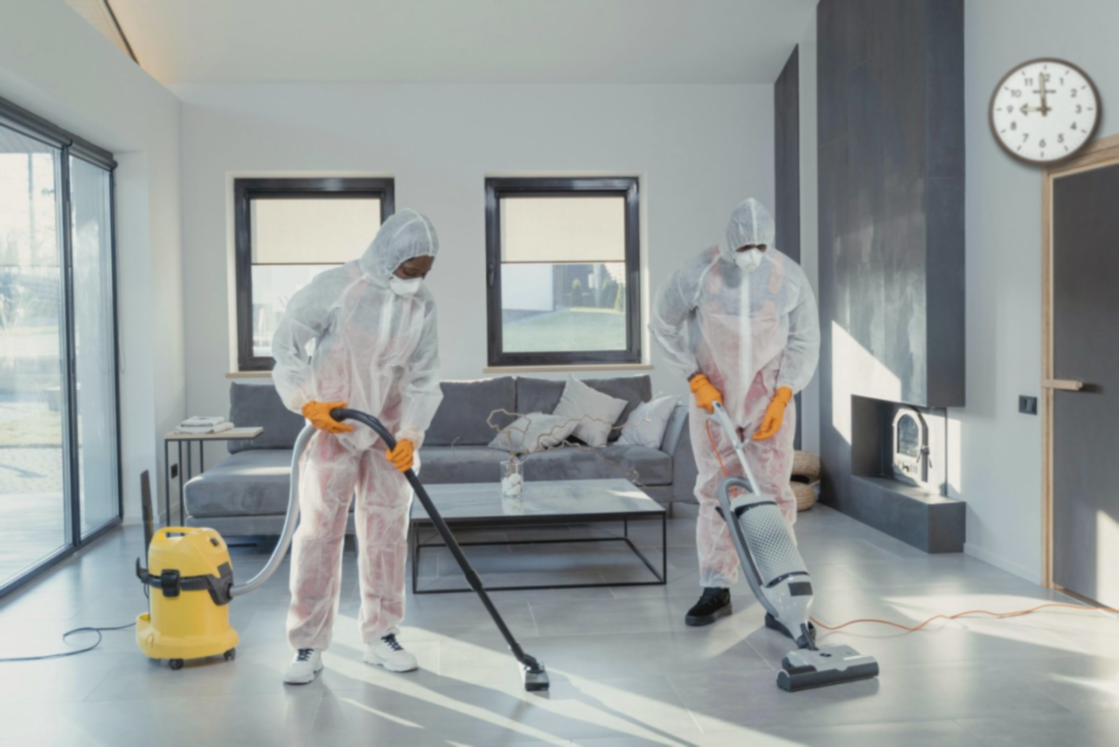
8:59
